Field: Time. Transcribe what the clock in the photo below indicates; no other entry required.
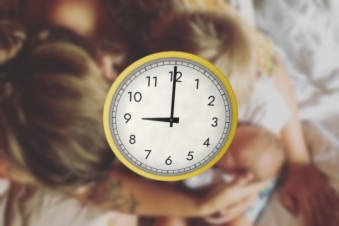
9:00
